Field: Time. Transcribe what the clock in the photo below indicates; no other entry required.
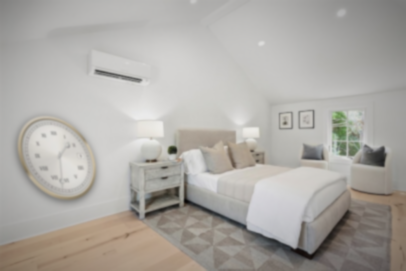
1:32
